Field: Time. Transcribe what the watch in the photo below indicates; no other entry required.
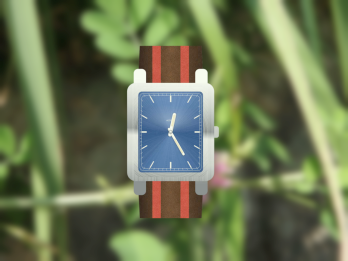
12:25
